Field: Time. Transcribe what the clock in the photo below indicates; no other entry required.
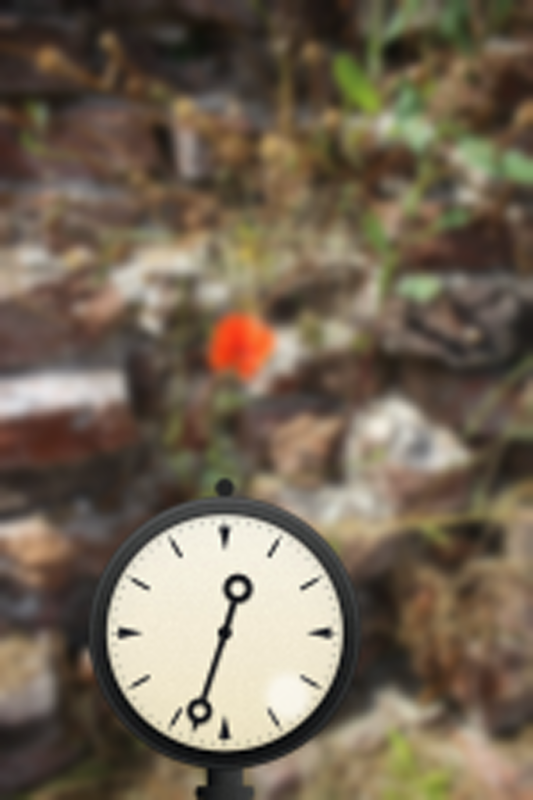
12:33
